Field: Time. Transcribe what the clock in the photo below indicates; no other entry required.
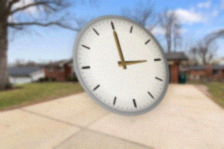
3:00
